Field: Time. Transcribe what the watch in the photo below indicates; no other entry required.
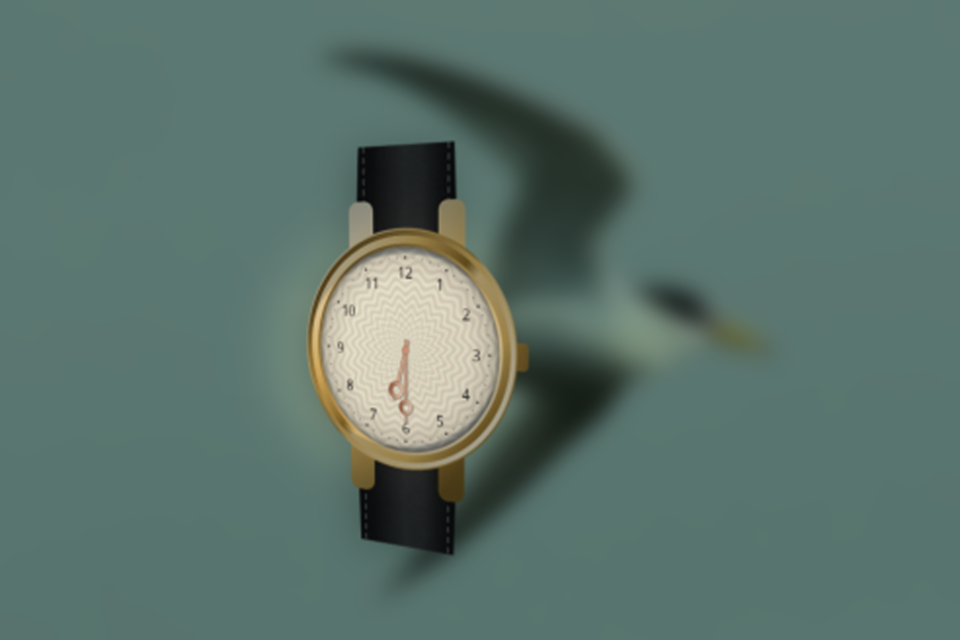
6:30
